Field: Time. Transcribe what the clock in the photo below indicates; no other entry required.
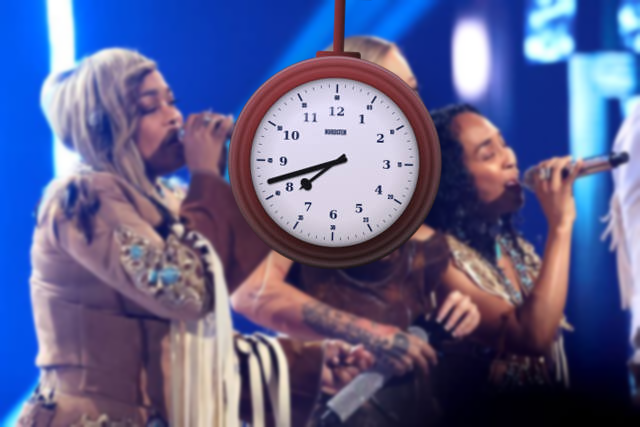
7:42
